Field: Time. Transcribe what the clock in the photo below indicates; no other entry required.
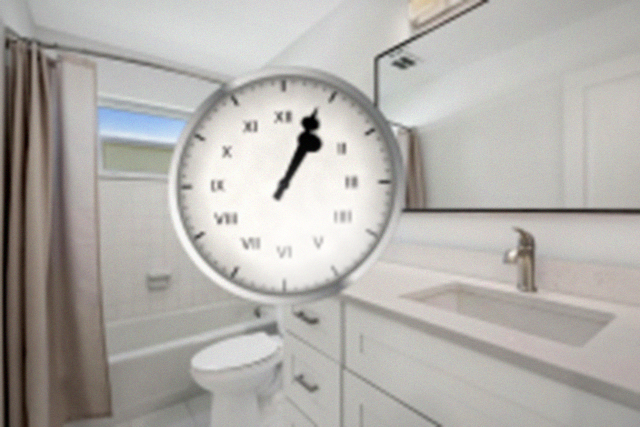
1:04
